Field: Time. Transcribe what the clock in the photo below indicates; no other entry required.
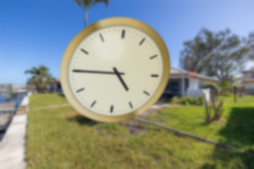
4:45
